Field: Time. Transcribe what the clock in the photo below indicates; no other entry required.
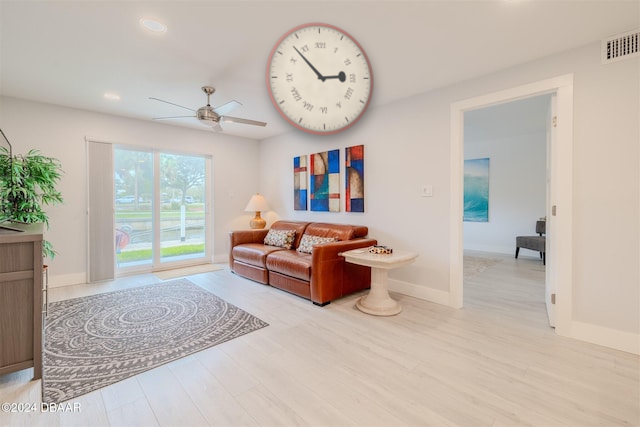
2:53
